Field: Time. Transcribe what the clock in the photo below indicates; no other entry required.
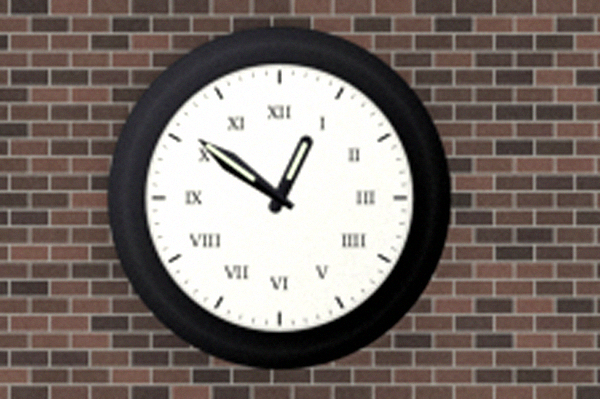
12:51
